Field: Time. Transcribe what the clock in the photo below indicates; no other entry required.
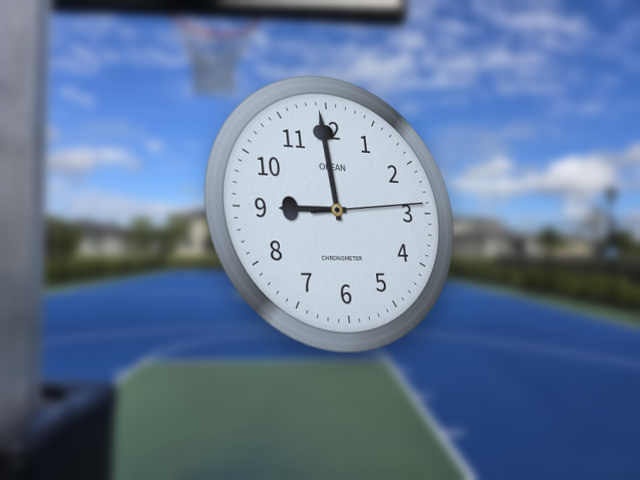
8:59:14
